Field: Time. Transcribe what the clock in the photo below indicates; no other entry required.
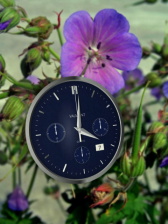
4:01
